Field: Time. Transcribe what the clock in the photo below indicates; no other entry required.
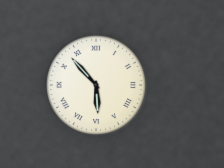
5:53
